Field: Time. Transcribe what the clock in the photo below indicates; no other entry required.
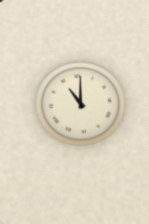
11:01
